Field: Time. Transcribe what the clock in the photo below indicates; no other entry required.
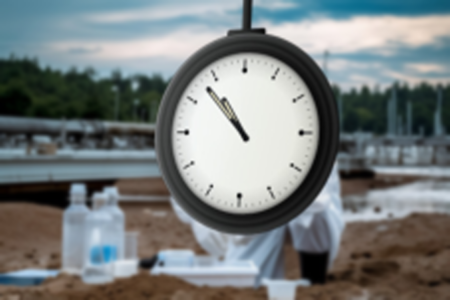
10:53
